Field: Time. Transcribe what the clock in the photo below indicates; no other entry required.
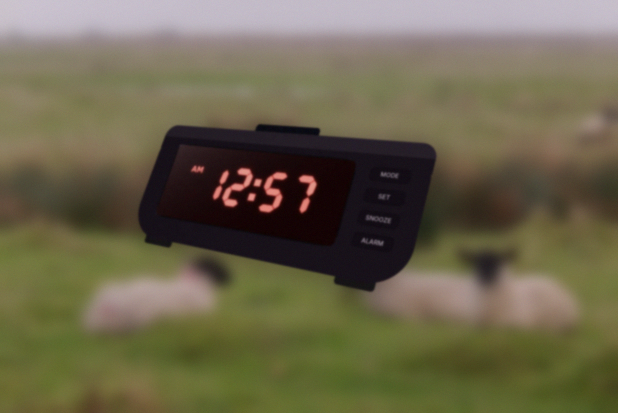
12:57
